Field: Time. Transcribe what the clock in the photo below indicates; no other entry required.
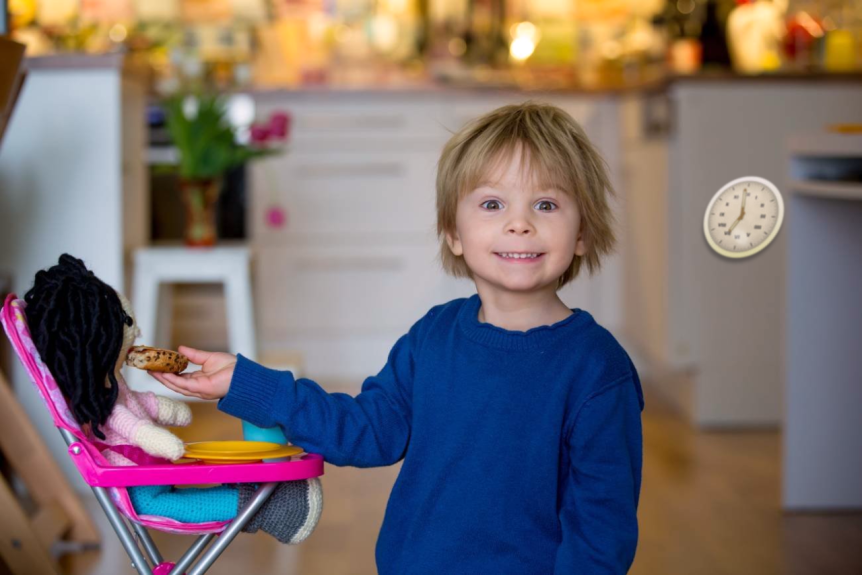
6:59
